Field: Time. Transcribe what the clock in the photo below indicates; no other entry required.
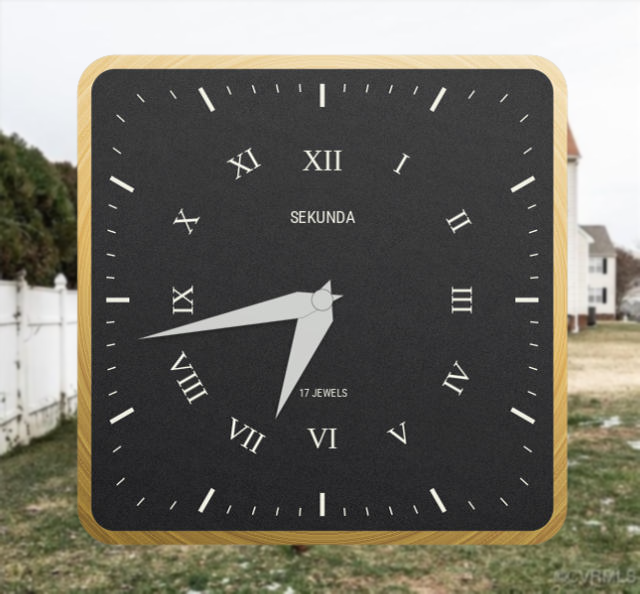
6:43
